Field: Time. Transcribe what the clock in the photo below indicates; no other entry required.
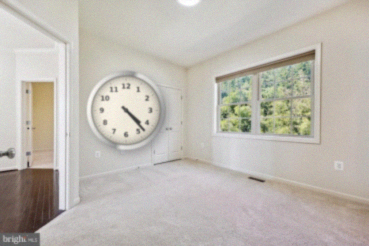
4:23
